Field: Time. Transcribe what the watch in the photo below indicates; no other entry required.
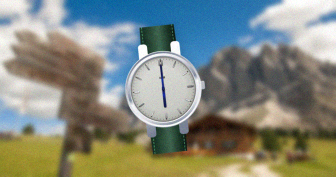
6:00
